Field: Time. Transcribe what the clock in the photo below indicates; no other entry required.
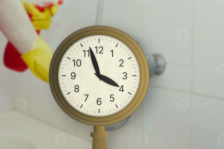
3:57
